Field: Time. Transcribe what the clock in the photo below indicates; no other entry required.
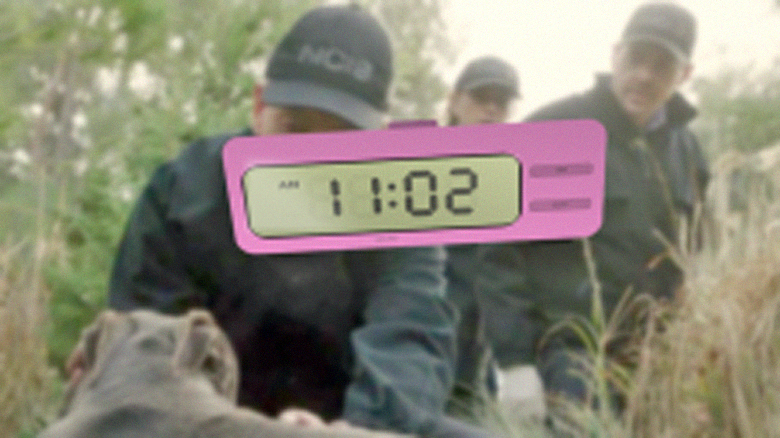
11:02
